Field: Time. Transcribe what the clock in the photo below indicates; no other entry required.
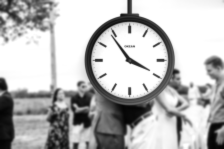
3:54
